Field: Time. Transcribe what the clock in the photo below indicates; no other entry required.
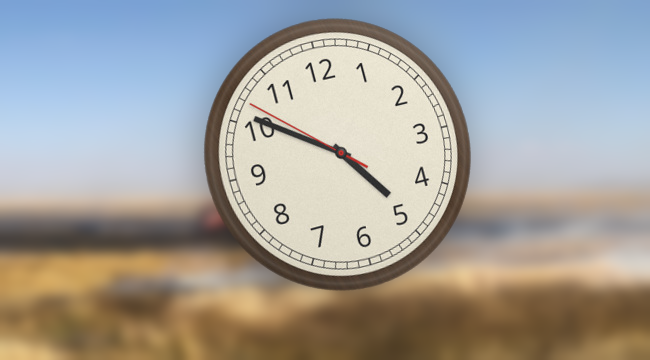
4:50:52
